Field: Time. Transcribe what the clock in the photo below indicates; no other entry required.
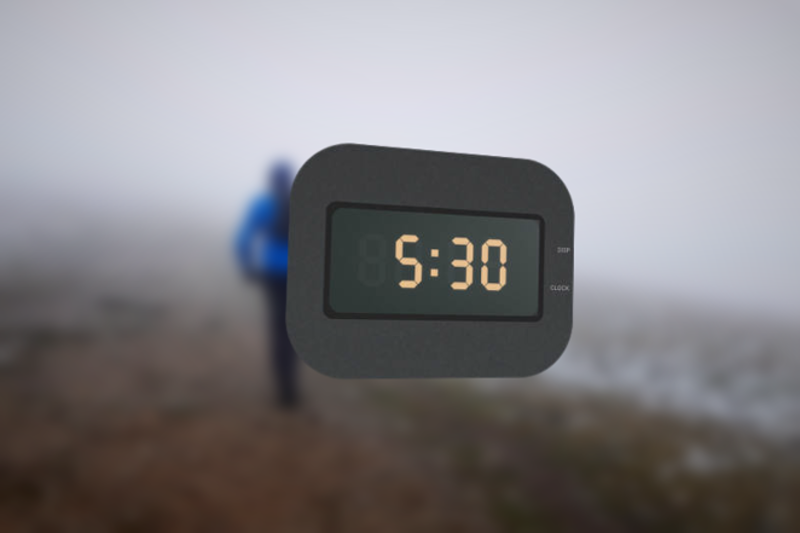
5:30
